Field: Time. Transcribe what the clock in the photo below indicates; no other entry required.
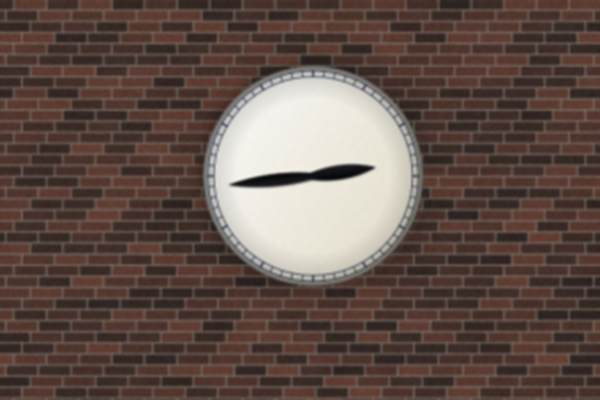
2:44
